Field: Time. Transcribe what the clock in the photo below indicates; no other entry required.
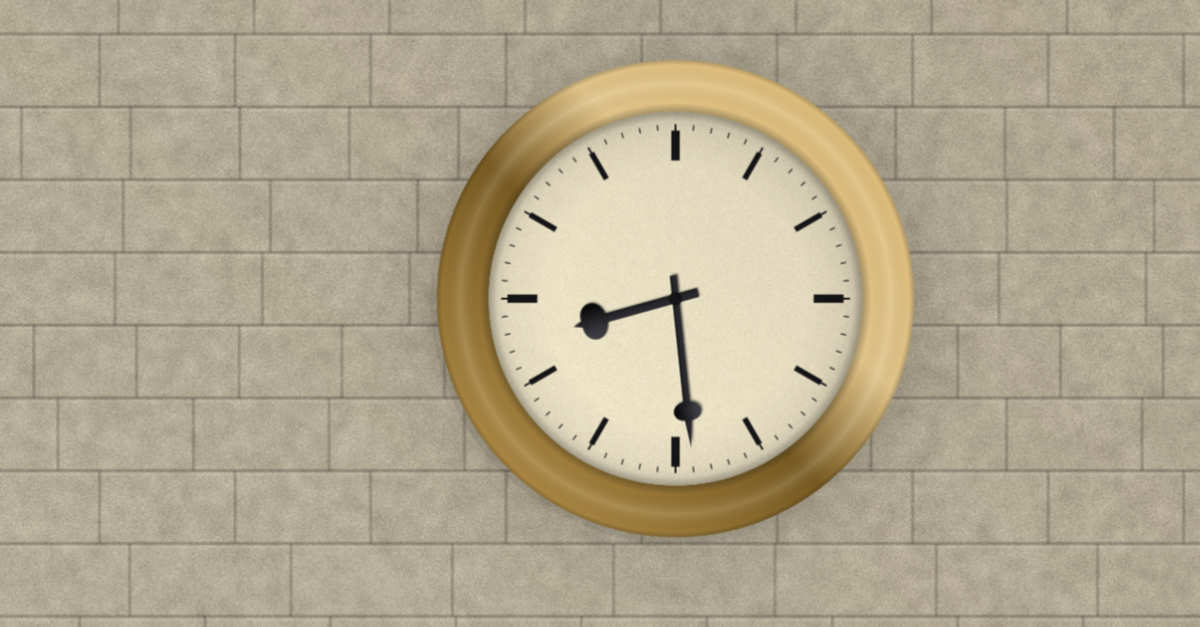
8:29
